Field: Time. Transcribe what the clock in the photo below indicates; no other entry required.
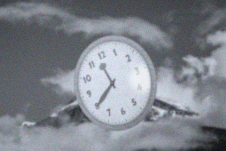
11:40
